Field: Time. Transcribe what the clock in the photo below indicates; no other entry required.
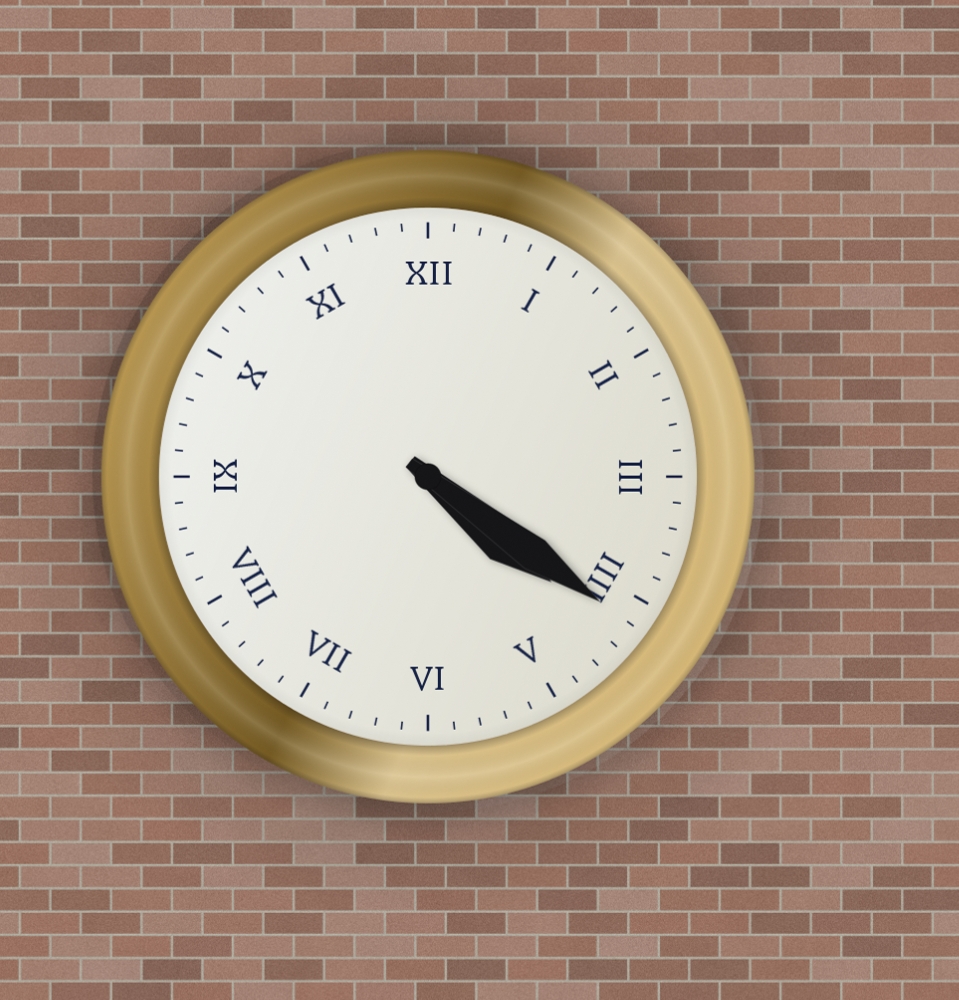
4:21
